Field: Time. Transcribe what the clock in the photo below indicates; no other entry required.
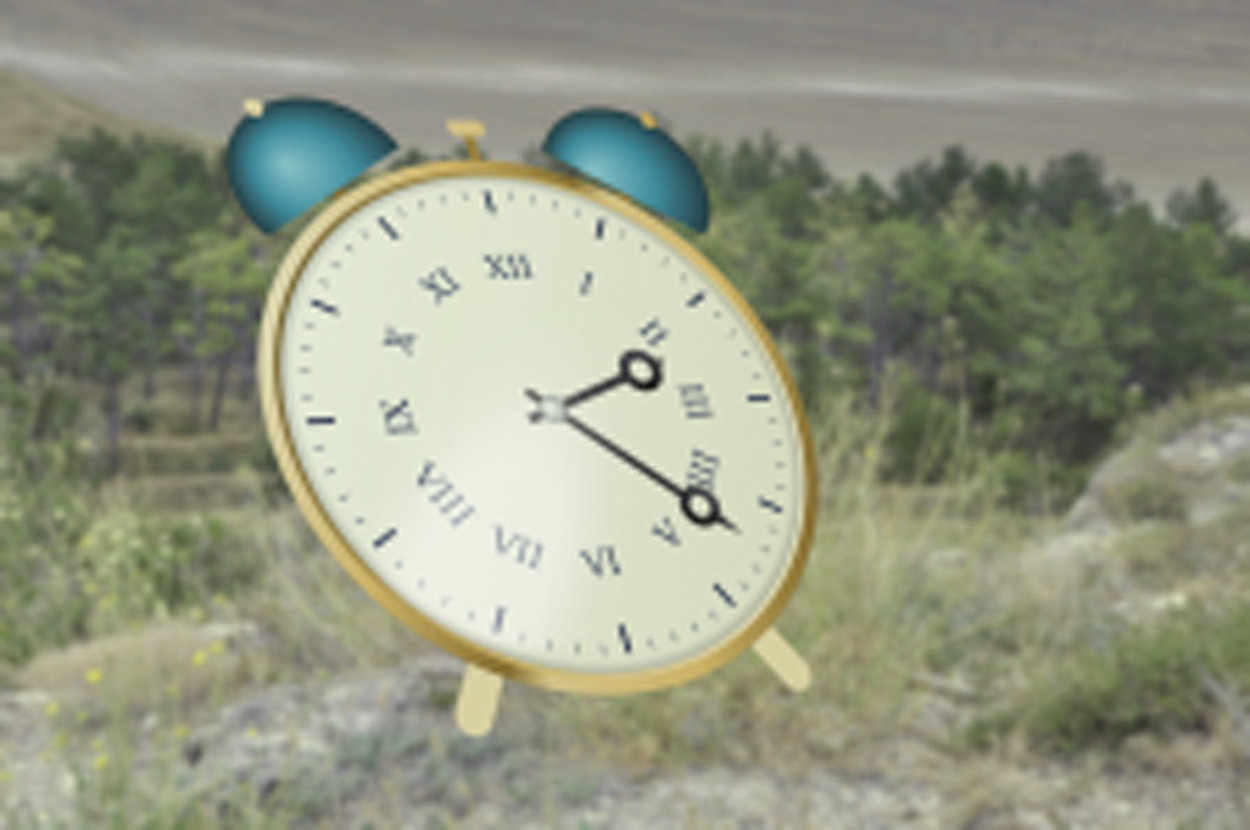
2:22
